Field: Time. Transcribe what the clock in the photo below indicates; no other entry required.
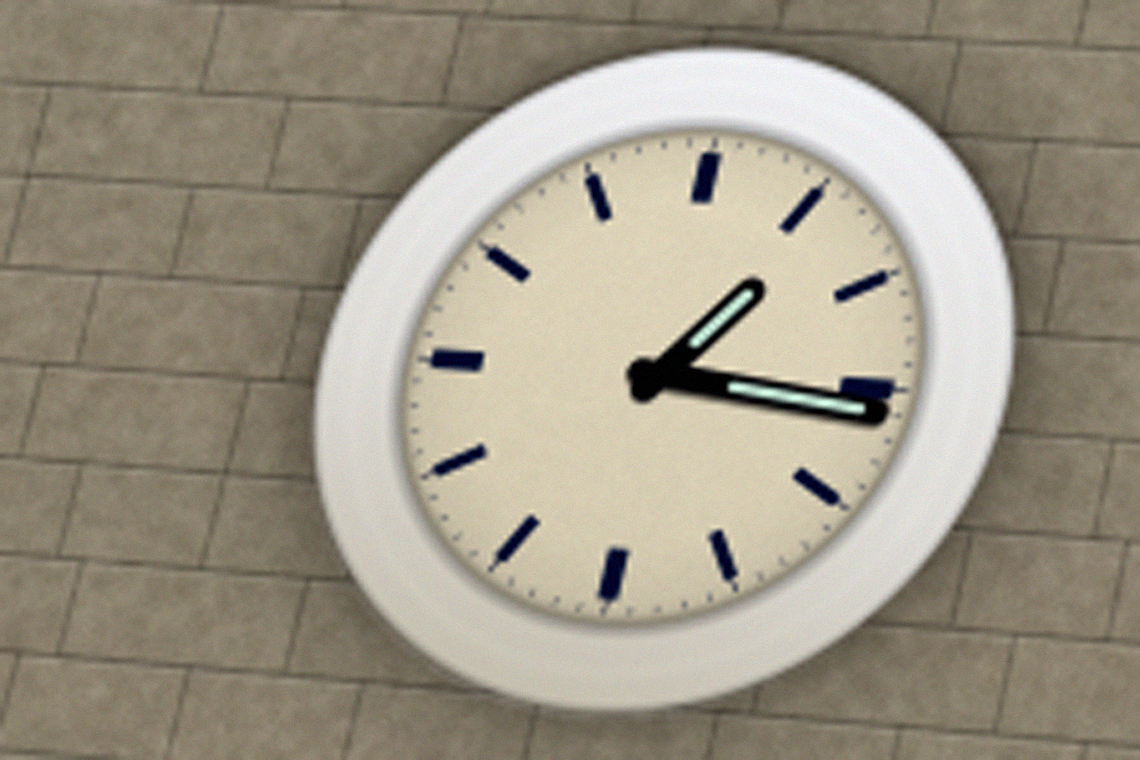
1:16
